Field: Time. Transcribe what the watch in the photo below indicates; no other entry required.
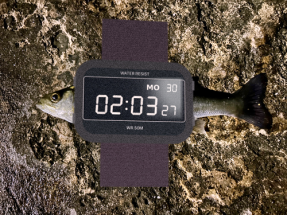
2:03:27
